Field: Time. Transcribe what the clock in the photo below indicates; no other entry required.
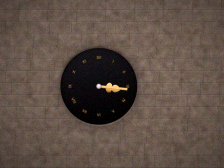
3:16
